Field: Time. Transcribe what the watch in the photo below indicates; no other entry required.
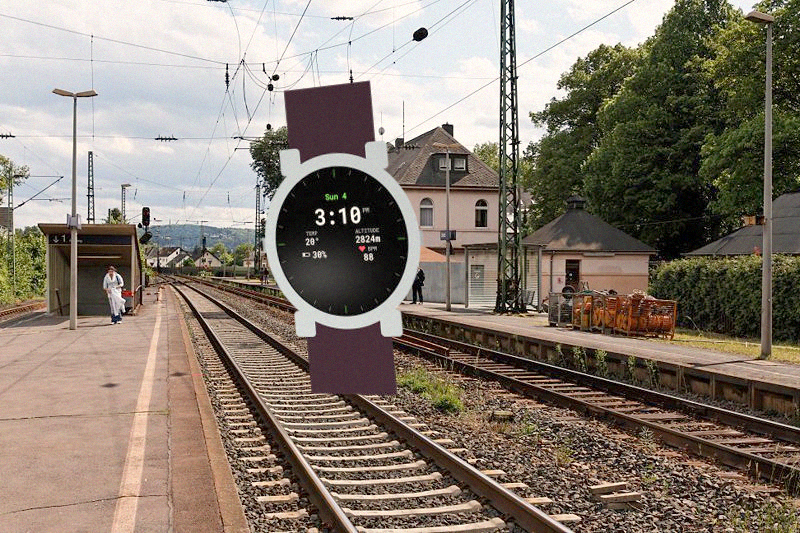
3:10
